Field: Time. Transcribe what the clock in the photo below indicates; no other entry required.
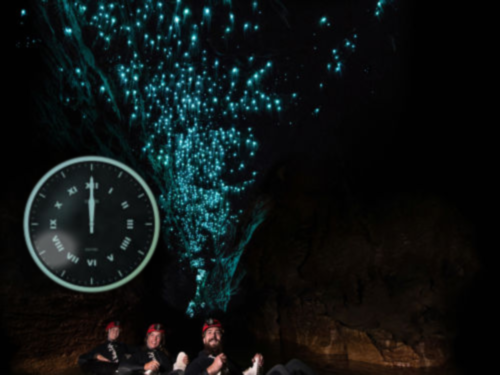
12:00
